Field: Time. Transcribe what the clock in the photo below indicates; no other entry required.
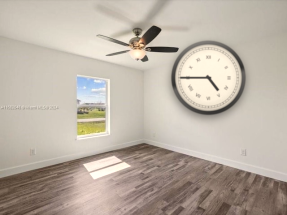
4:45
